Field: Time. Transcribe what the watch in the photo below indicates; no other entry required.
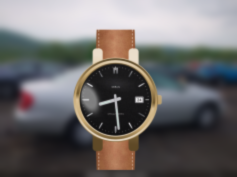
8:29
